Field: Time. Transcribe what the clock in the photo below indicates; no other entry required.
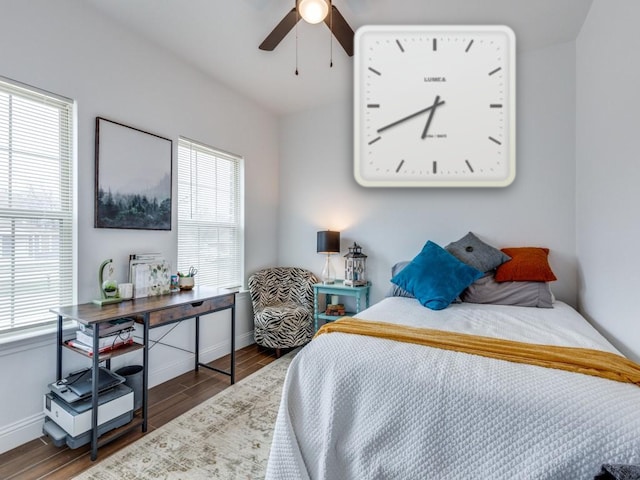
6:41
